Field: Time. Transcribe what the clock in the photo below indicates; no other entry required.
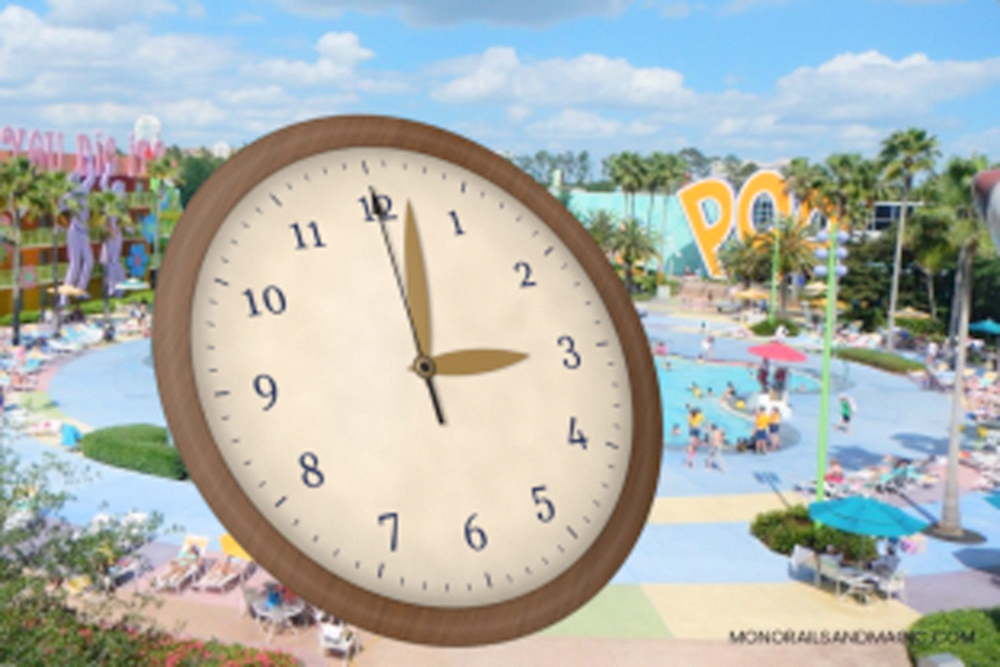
3:02:00
